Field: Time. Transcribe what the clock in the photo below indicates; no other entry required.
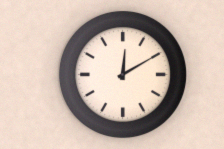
12:10
